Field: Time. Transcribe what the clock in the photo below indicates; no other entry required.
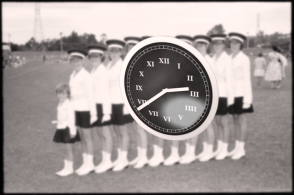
2:39
